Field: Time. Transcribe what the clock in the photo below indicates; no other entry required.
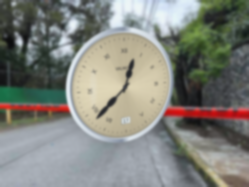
12:38
